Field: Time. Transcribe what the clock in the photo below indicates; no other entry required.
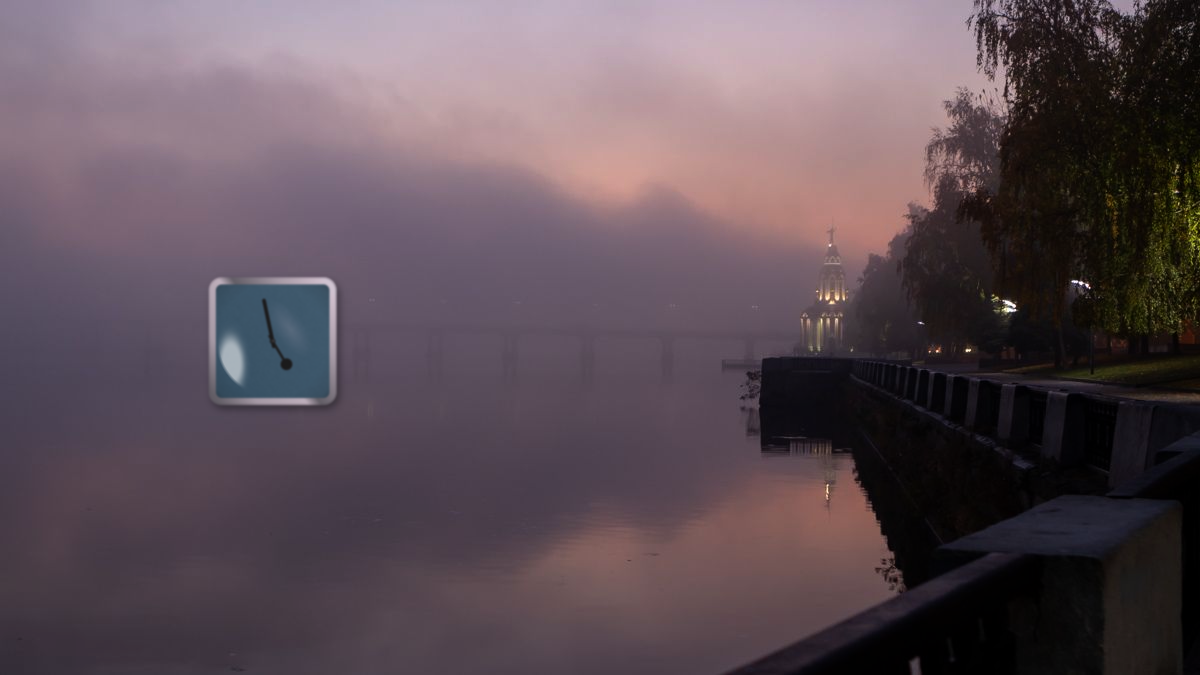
4:58
